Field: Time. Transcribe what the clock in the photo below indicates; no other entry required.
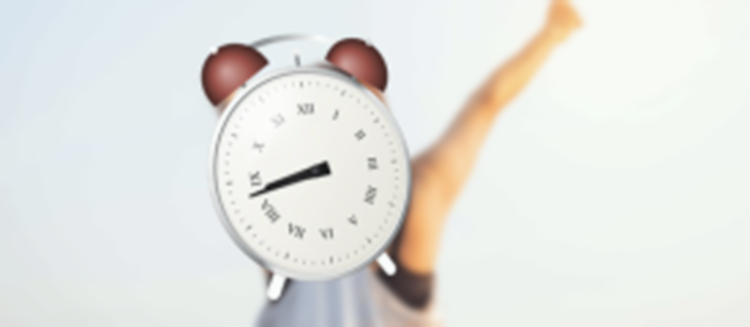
8:43
